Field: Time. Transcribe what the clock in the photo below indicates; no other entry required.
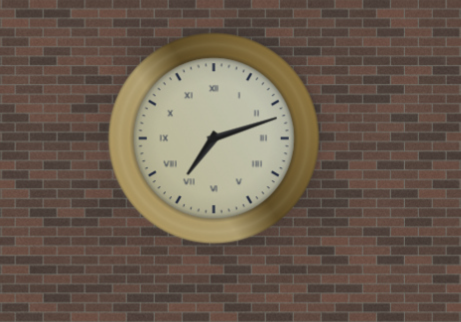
7:12
